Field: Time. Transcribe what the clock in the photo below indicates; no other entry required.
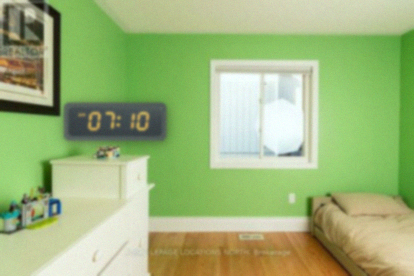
7:10
